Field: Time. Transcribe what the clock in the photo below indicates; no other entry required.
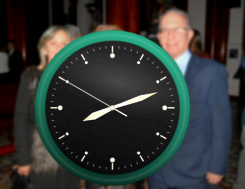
8:11:50
